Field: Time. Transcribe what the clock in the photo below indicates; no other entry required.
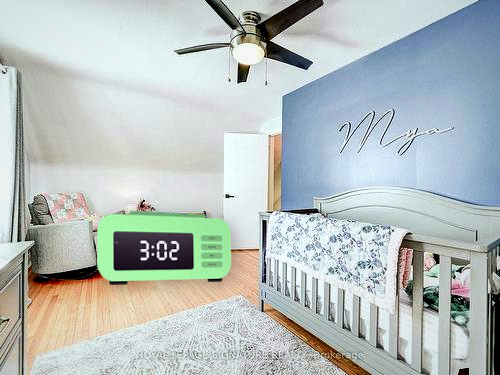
3:02
